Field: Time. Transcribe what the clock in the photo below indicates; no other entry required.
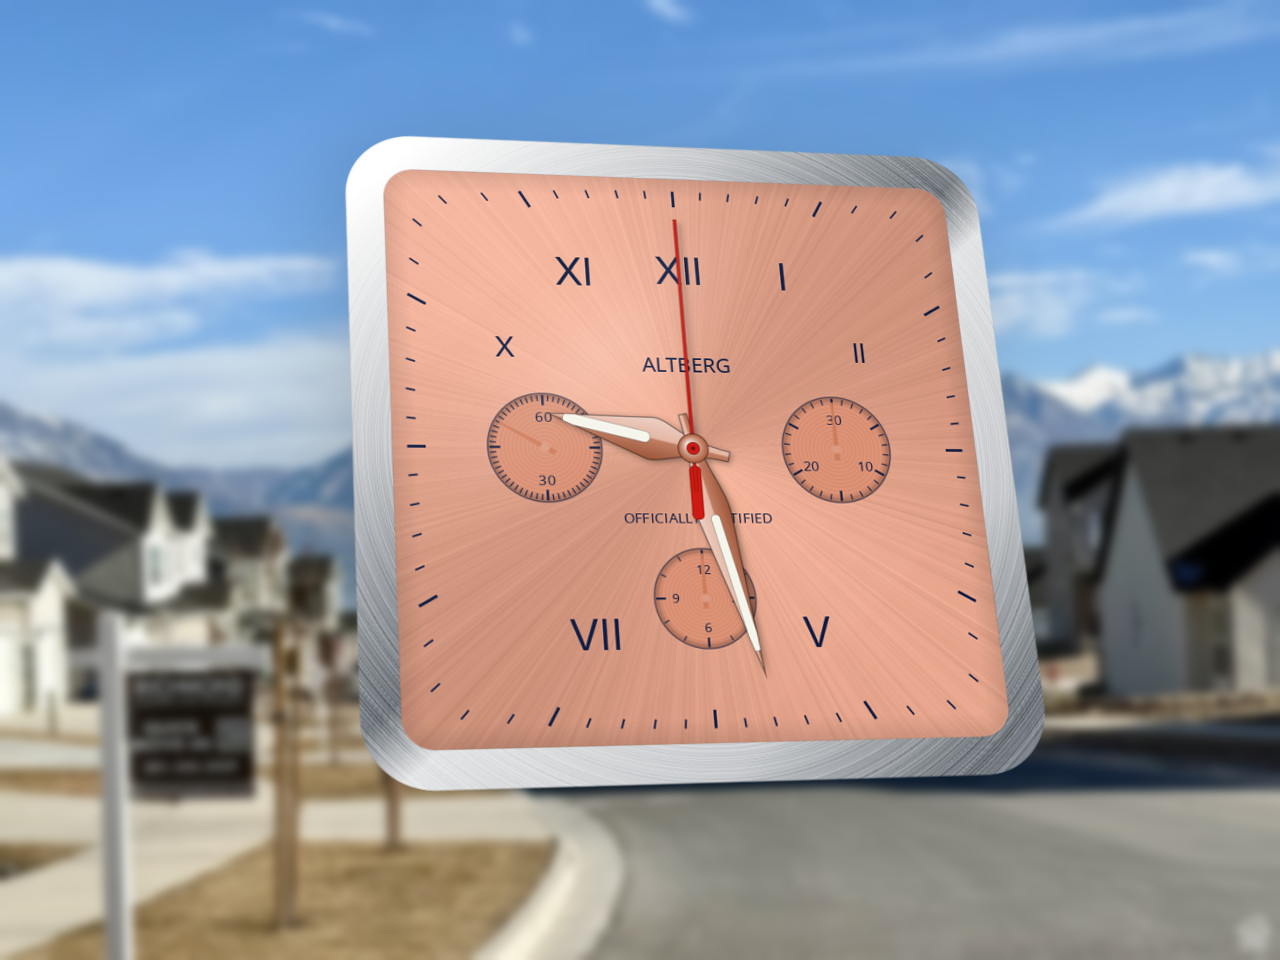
9:27:50
